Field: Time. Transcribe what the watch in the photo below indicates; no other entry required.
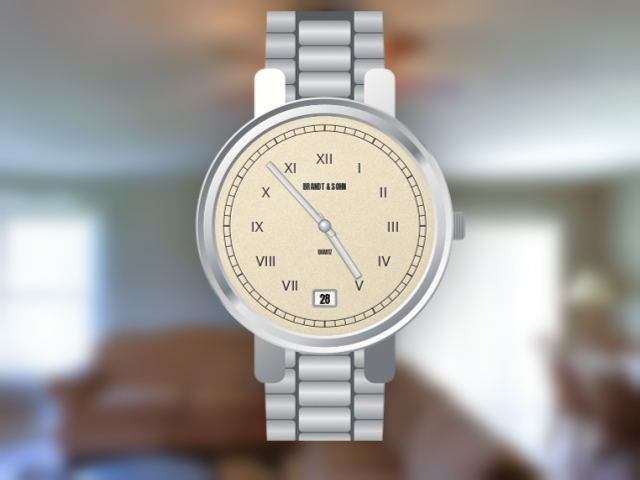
4:53
